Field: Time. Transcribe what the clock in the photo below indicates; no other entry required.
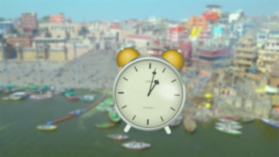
1:02
